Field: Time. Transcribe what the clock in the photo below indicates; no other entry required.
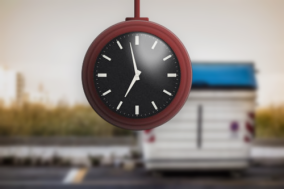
6:58
